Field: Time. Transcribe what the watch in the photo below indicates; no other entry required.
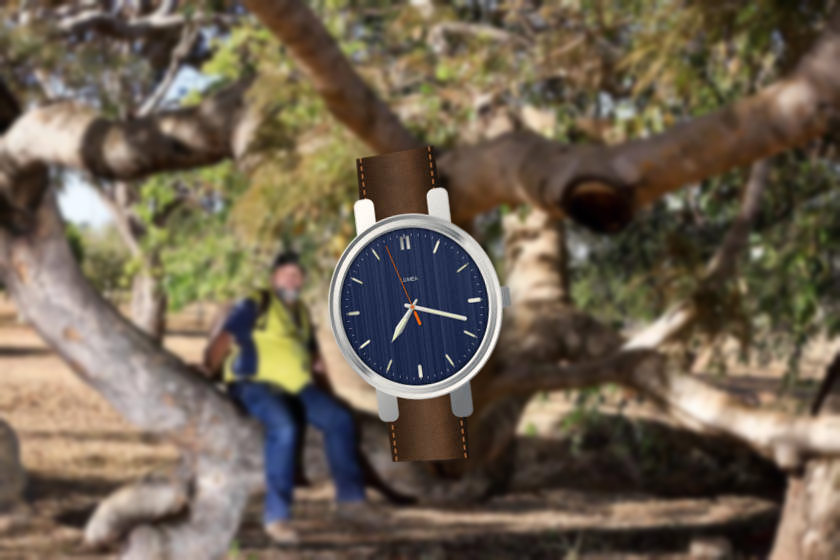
7:17:57
